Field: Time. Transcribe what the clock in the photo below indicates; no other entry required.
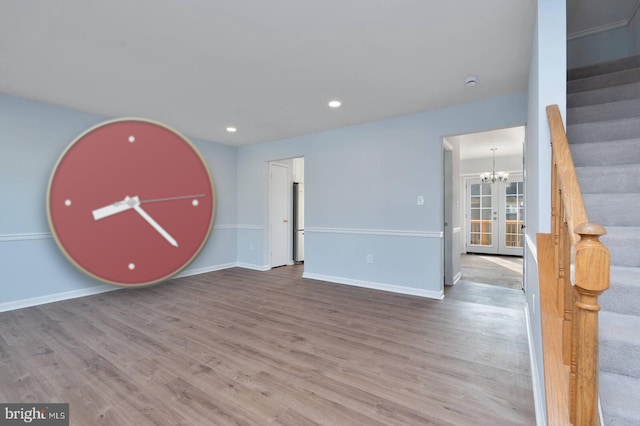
8:22:14
